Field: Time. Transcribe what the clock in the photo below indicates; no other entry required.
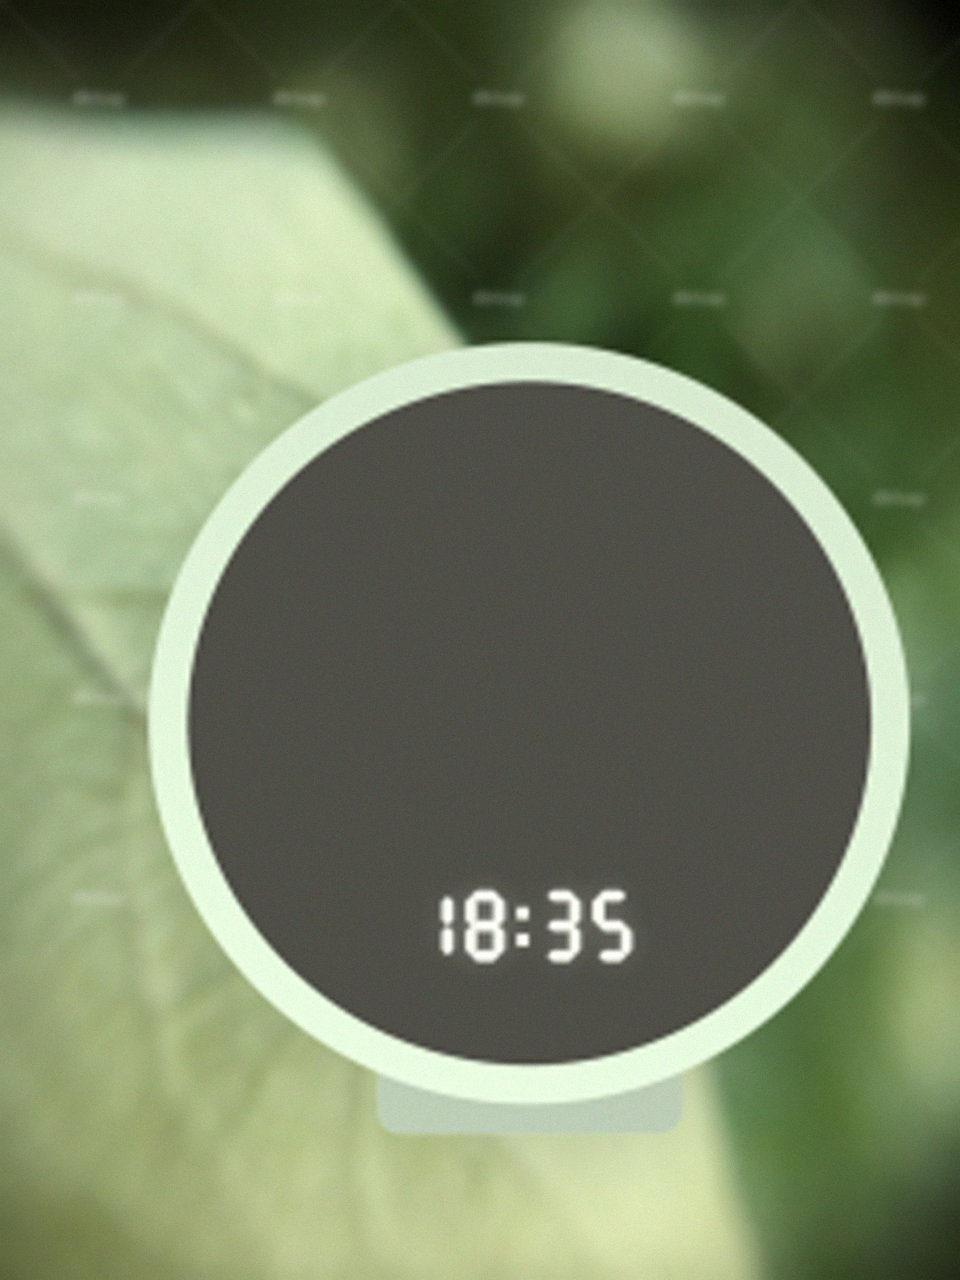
18:35
